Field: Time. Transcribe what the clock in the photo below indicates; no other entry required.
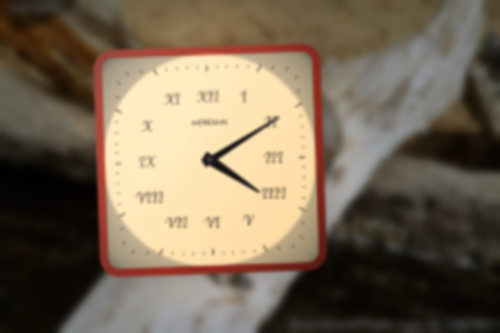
4:10
